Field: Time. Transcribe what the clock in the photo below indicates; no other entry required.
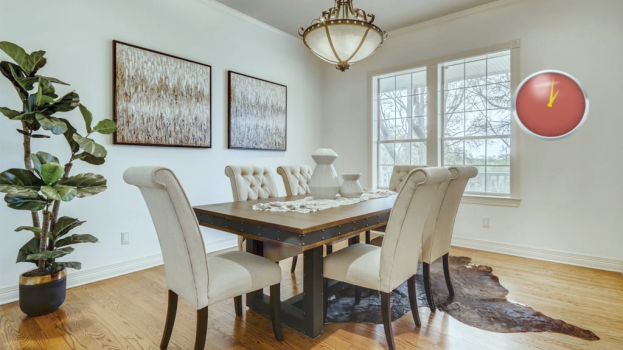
1:01
